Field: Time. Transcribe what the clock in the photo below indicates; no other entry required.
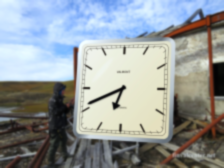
6:41
